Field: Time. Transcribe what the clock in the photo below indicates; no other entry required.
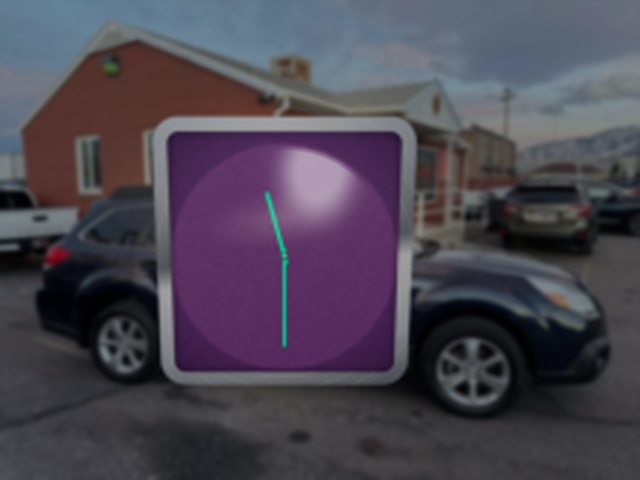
11:30
